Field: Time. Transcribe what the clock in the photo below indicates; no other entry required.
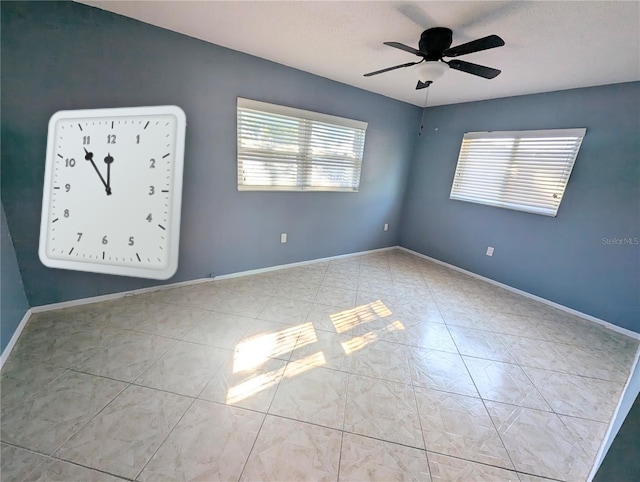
11:54
